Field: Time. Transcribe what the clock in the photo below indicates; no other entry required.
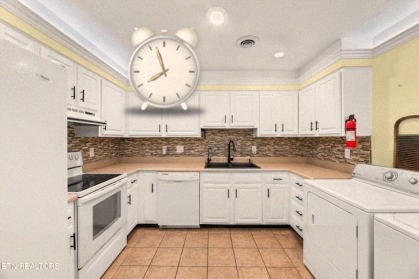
7:57
